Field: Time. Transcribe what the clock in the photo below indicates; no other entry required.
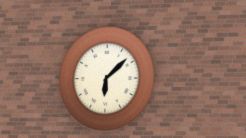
6:08
